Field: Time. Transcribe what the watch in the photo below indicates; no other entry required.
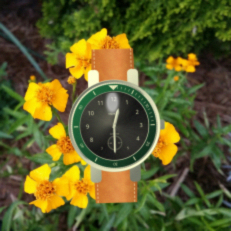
12:30
